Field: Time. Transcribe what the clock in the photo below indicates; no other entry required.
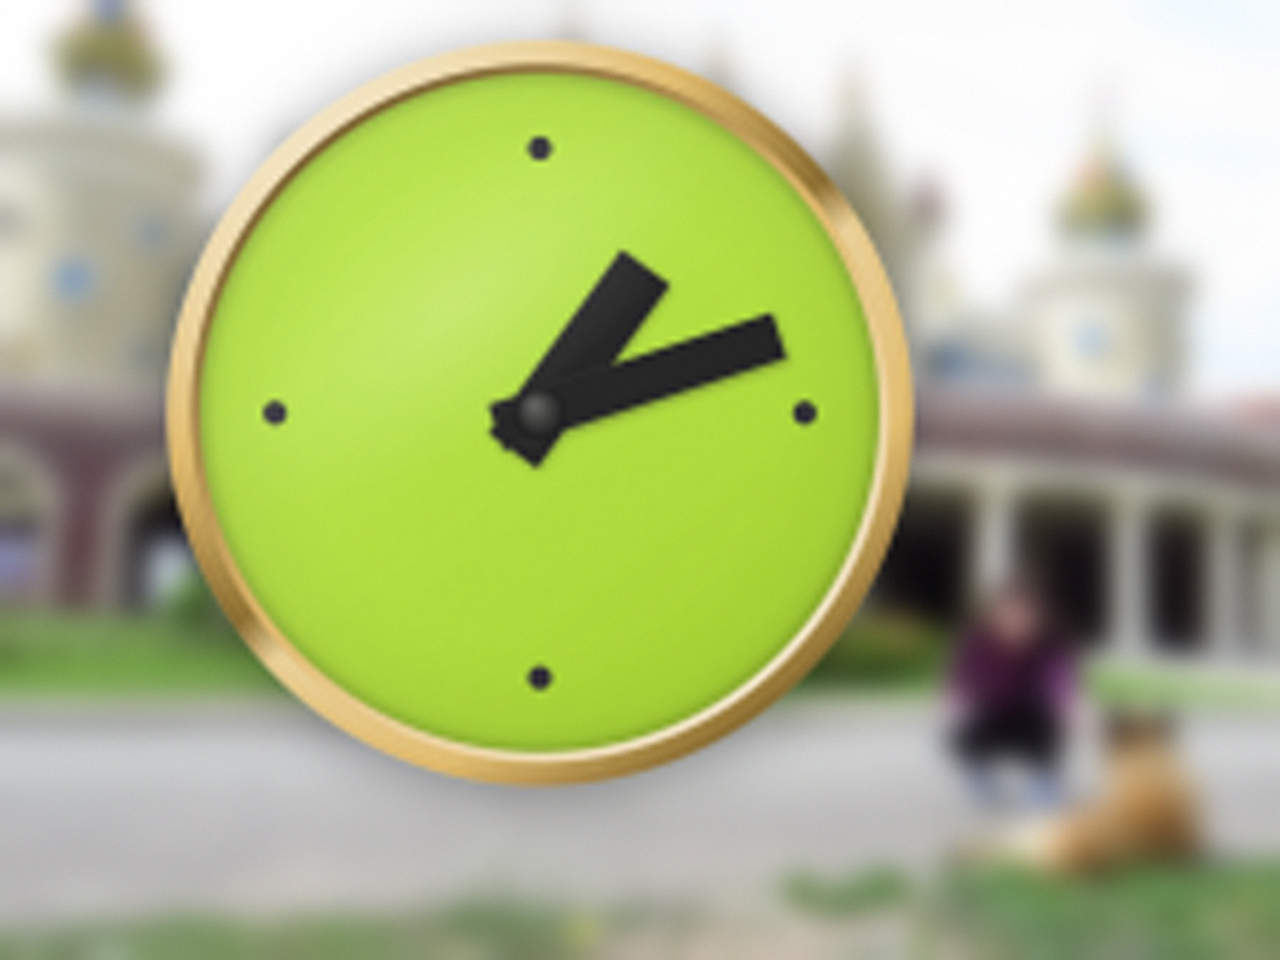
1:12
